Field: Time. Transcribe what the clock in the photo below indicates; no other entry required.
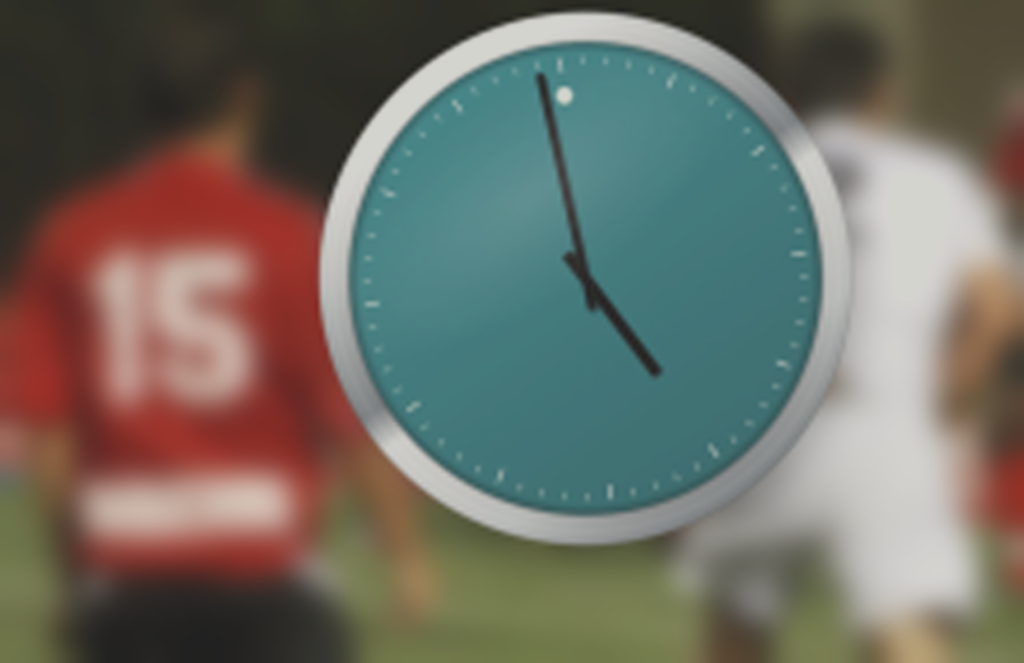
4:59
